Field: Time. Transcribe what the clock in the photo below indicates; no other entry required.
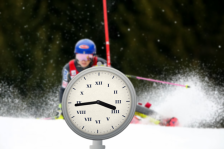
3:44
